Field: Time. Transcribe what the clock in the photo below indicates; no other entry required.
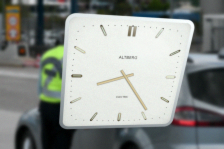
8:24
